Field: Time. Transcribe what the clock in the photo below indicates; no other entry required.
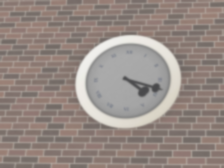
4:18
